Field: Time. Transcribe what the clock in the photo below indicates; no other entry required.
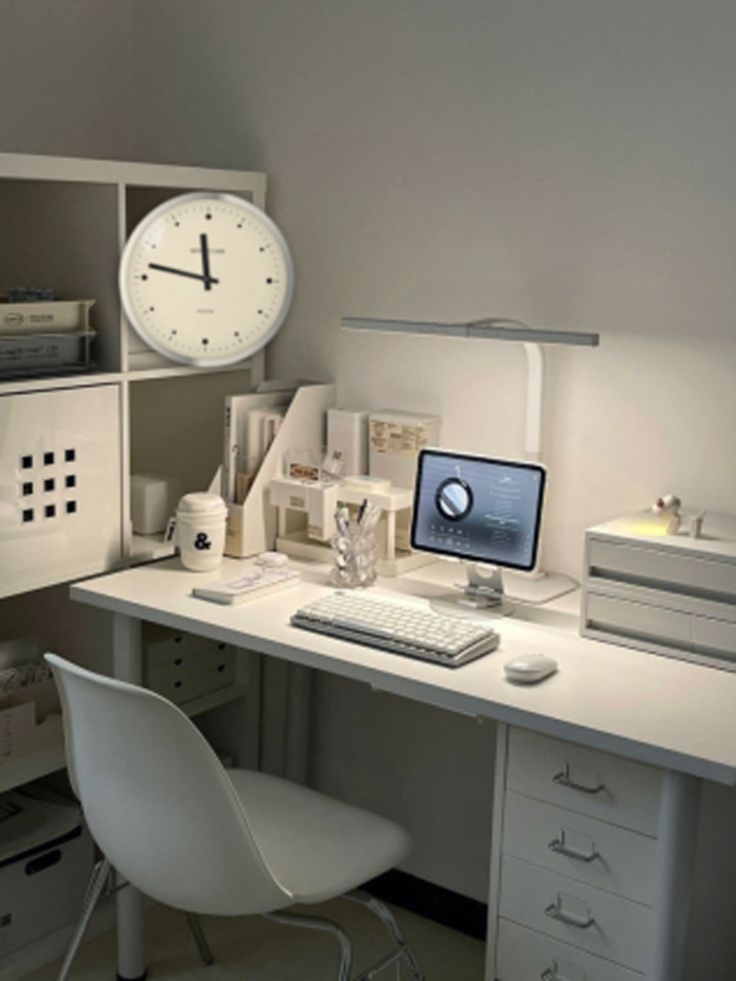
11:47
